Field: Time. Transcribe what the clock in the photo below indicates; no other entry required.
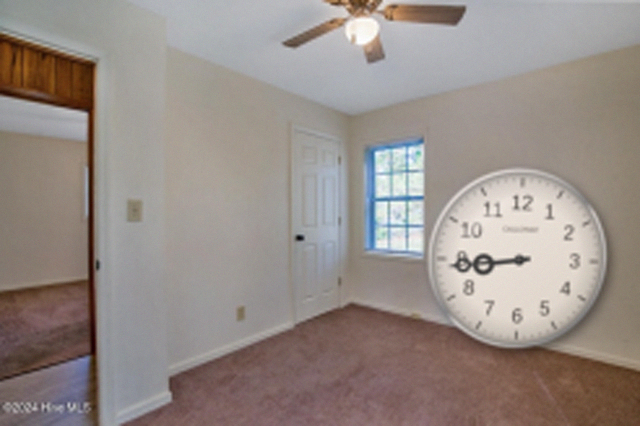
8:44
